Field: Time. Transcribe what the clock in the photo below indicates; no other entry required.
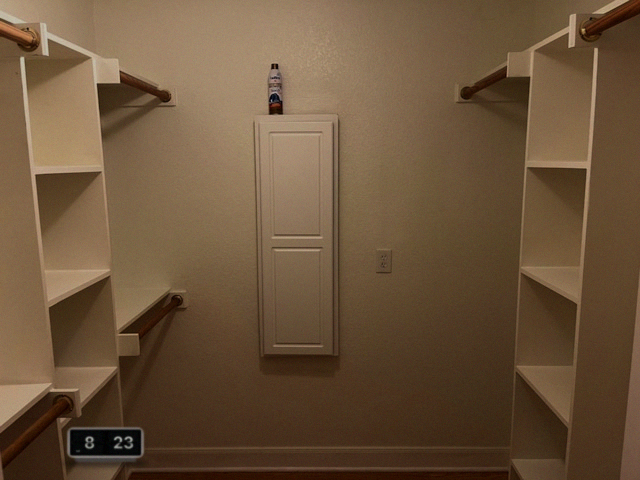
8:23
